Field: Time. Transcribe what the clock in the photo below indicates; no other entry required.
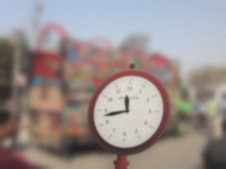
11:43
